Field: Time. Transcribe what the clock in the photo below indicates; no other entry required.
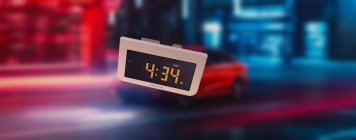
4:34
